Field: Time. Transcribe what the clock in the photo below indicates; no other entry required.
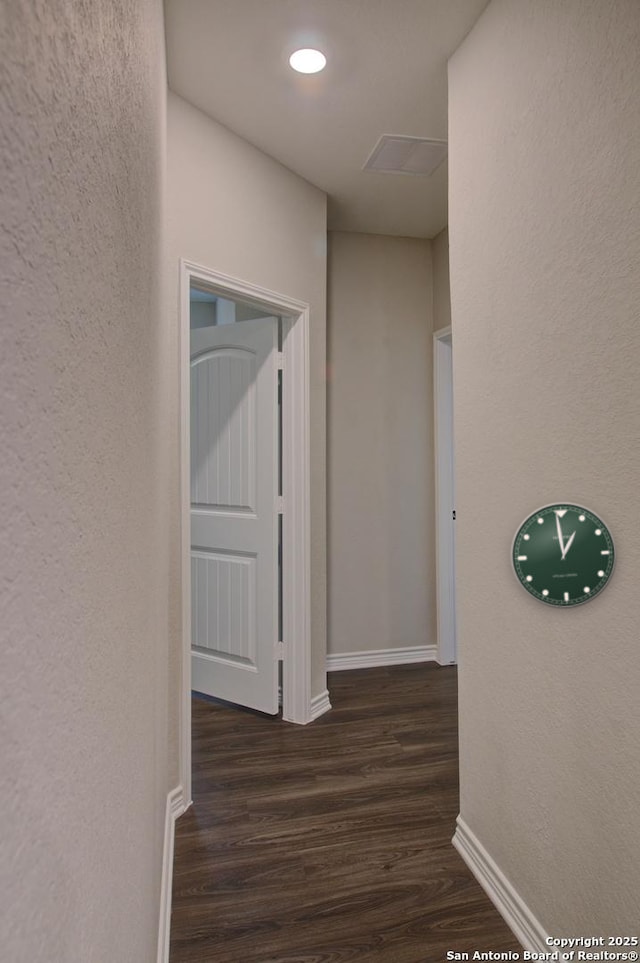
12:59
